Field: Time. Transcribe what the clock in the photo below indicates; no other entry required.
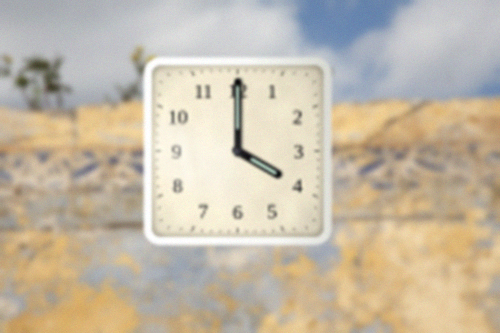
4:00
